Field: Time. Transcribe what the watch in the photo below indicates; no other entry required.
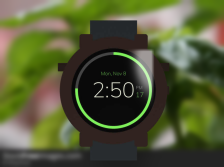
2:50:17
